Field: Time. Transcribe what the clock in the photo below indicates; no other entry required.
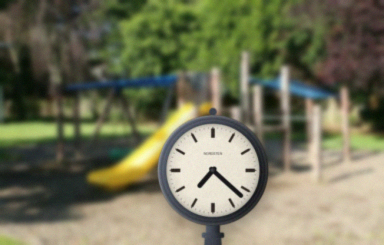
7:22
